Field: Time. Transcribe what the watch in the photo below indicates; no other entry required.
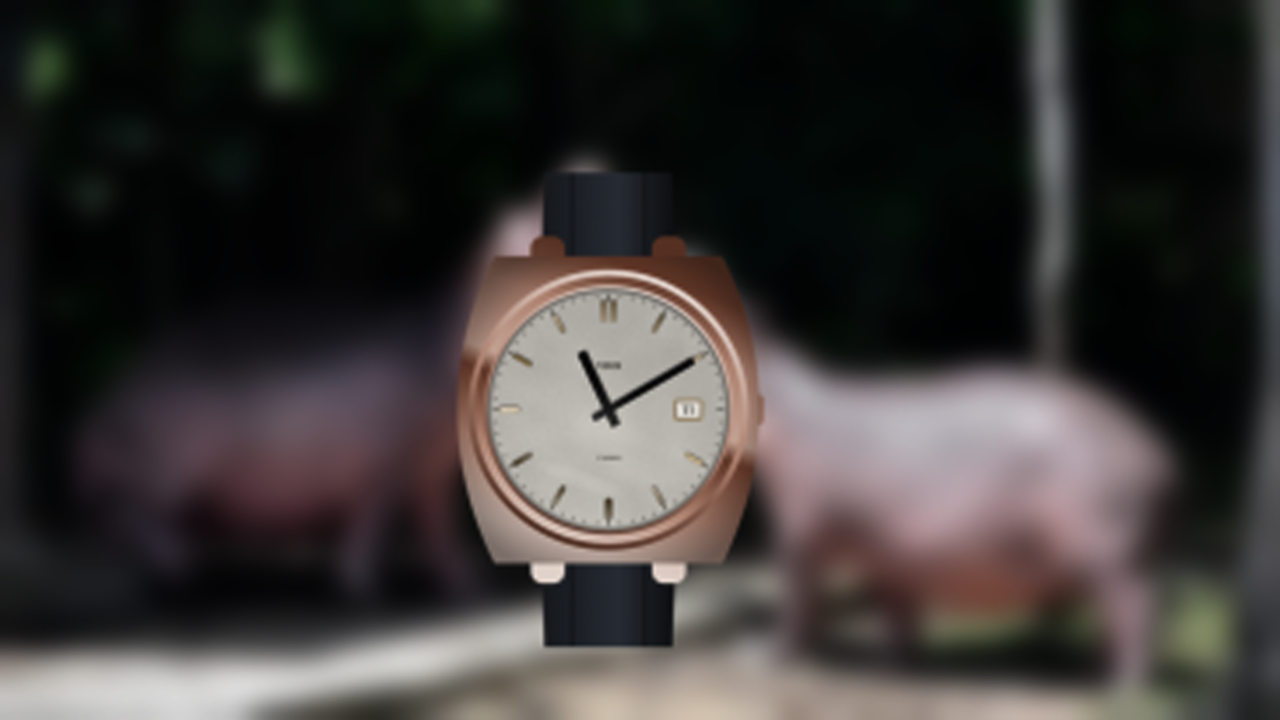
11:10
